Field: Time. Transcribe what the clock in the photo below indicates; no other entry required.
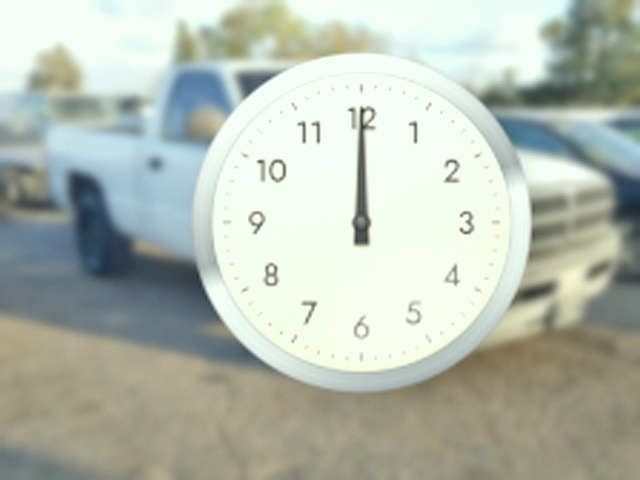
12:00
